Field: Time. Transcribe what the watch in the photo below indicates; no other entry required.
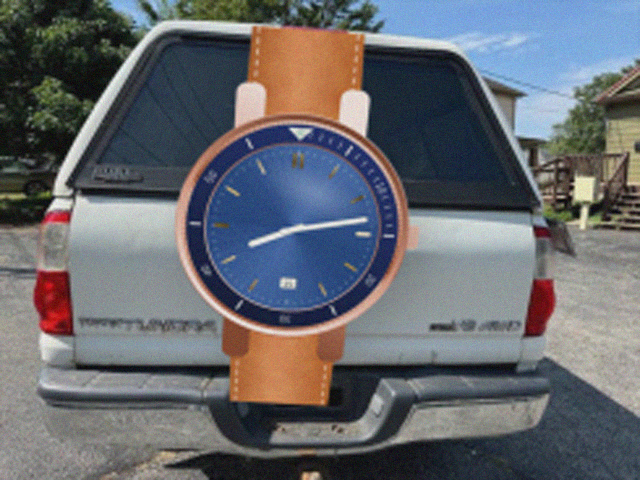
8:13
